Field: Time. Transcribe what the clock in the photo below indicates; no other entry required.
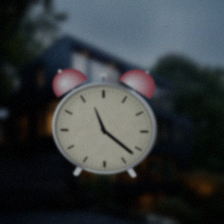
11:22
